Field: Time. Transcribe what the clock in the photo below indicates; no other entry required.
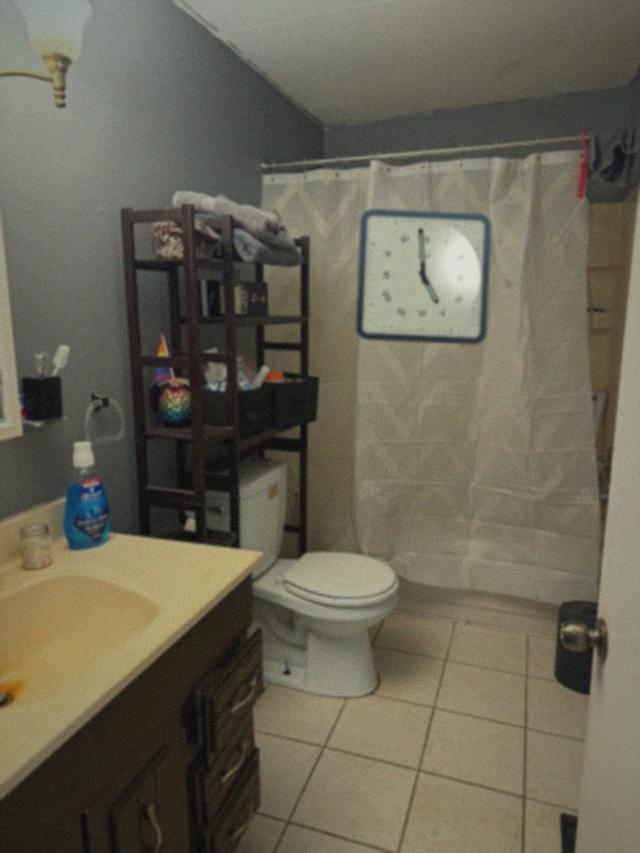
4:59
